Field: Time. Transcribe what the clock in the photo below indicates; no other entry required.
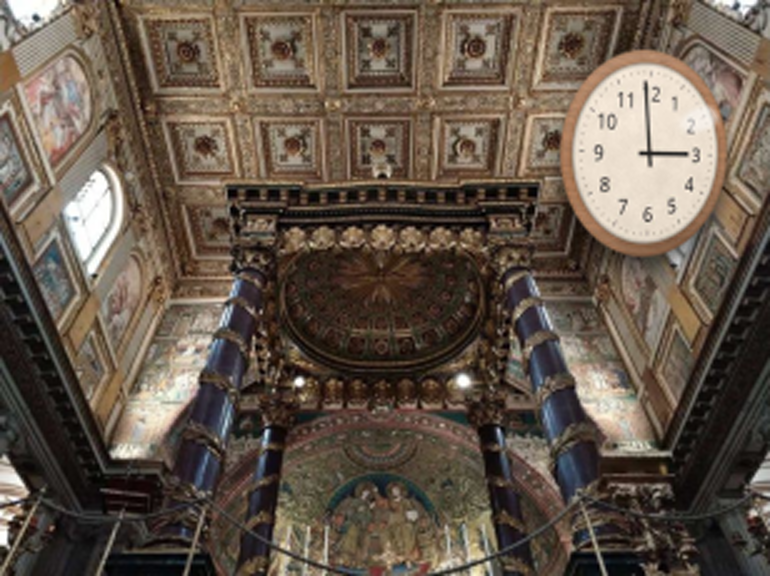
2:59
